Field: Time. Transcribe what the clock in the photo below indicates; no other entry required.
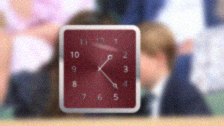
1:23
